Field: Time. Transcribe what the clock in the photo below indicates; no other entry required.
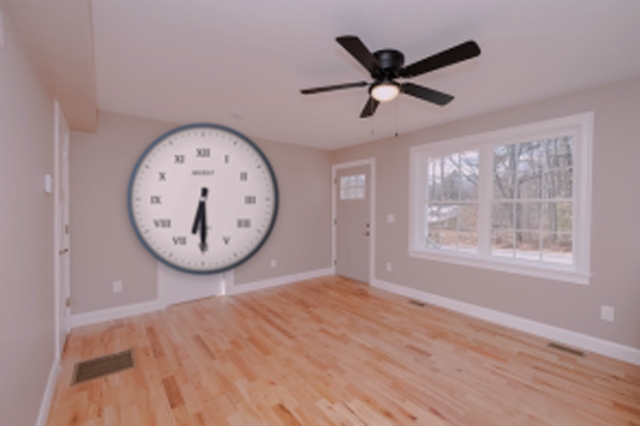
6:30
